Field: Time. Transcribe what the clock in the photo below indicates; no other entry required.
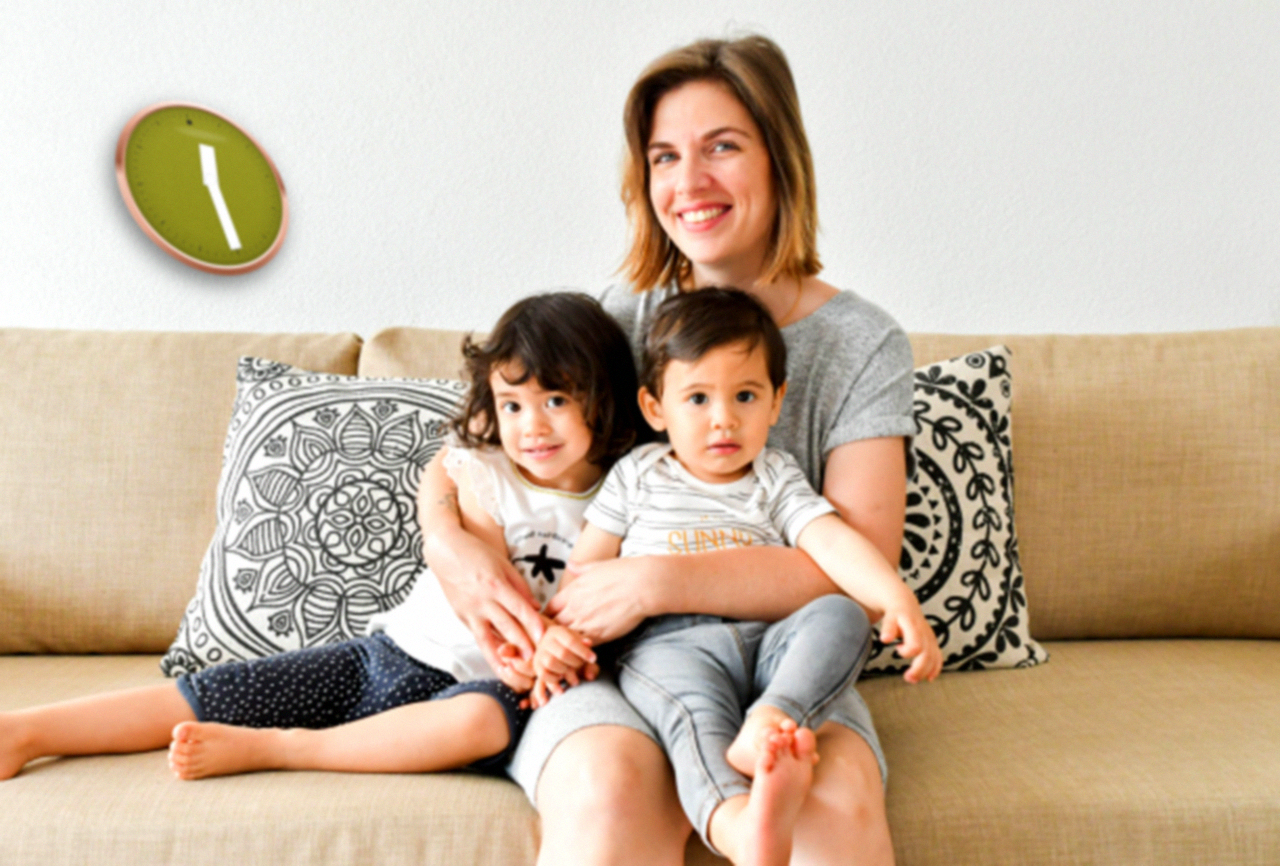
12:30
